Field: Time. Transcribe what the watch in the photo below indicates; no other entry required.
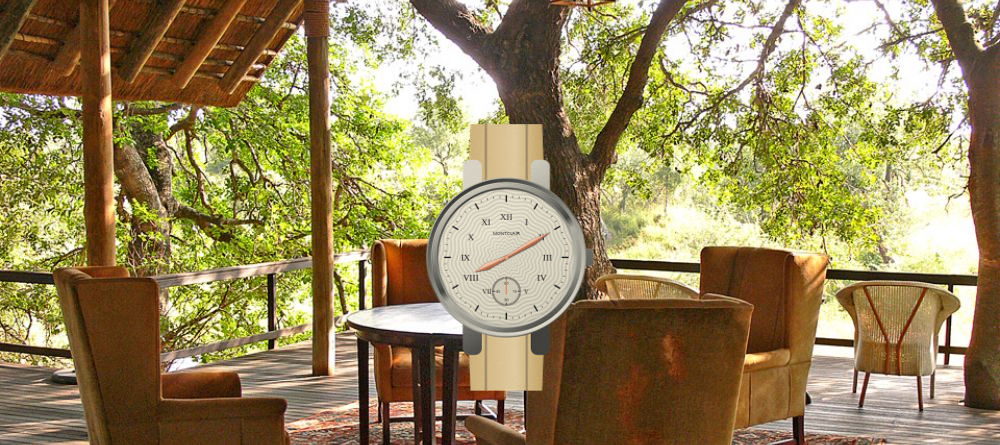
8:10
